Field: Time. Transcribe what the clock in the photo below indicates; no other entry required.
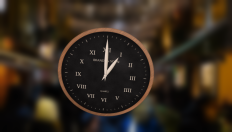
1:00
